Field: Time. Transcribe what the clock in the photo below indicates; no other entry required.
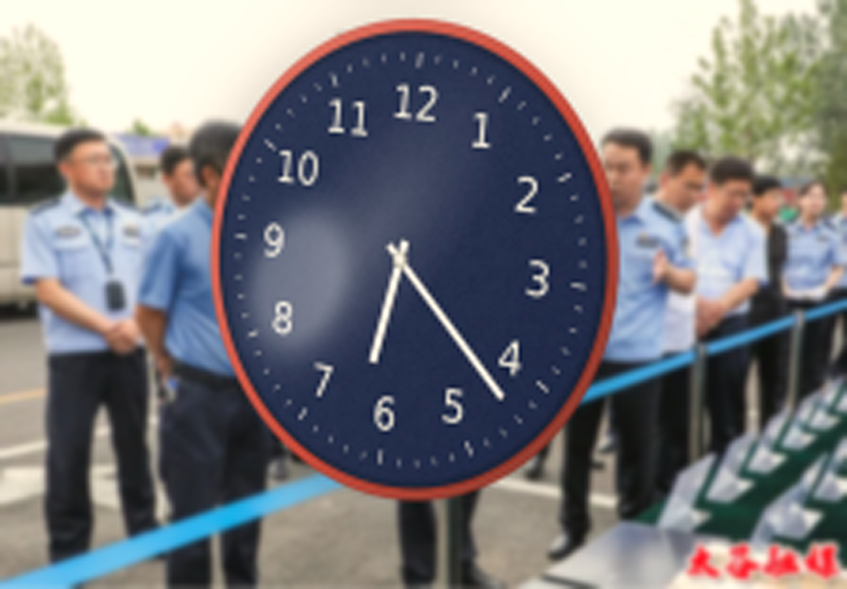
6:22
